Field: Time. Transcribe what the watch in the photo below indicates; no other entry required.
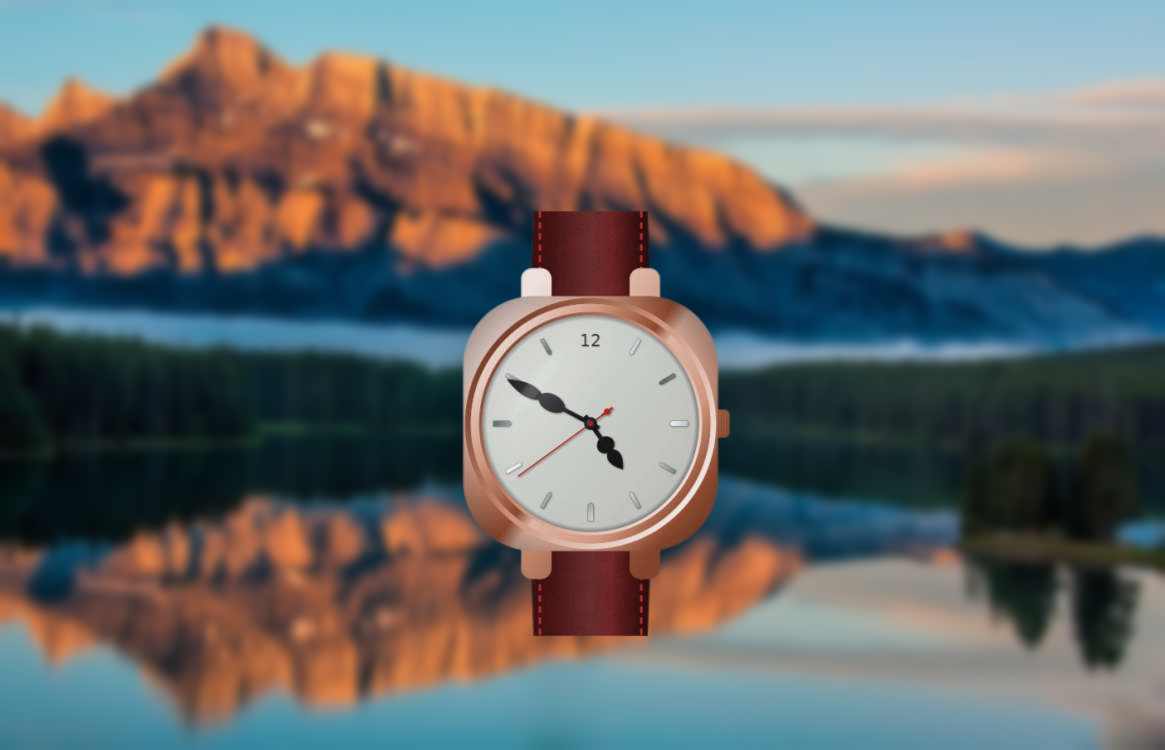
4:49:39
